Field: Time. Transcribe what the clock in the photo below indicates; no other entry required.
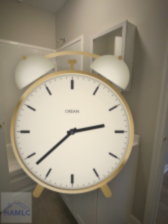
2:38
